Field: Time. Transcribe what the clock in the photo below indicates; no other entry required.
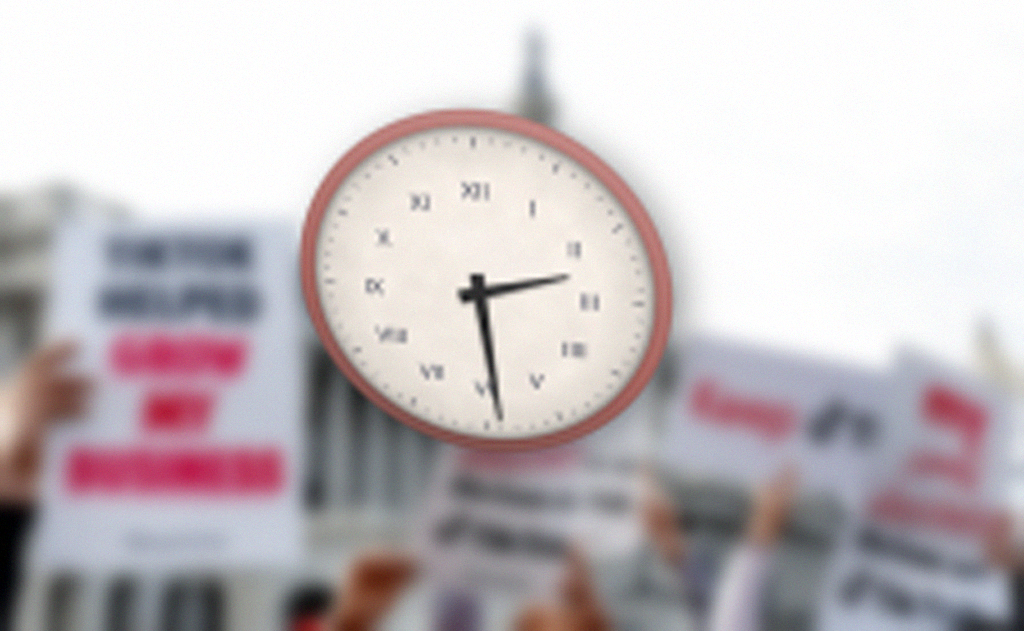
2:29
